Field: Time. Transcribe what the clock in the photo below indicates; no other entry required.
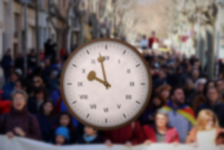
9:58
